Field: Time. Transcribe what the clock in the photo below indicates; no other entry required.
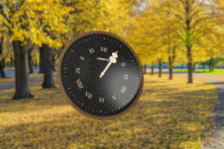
1:05
